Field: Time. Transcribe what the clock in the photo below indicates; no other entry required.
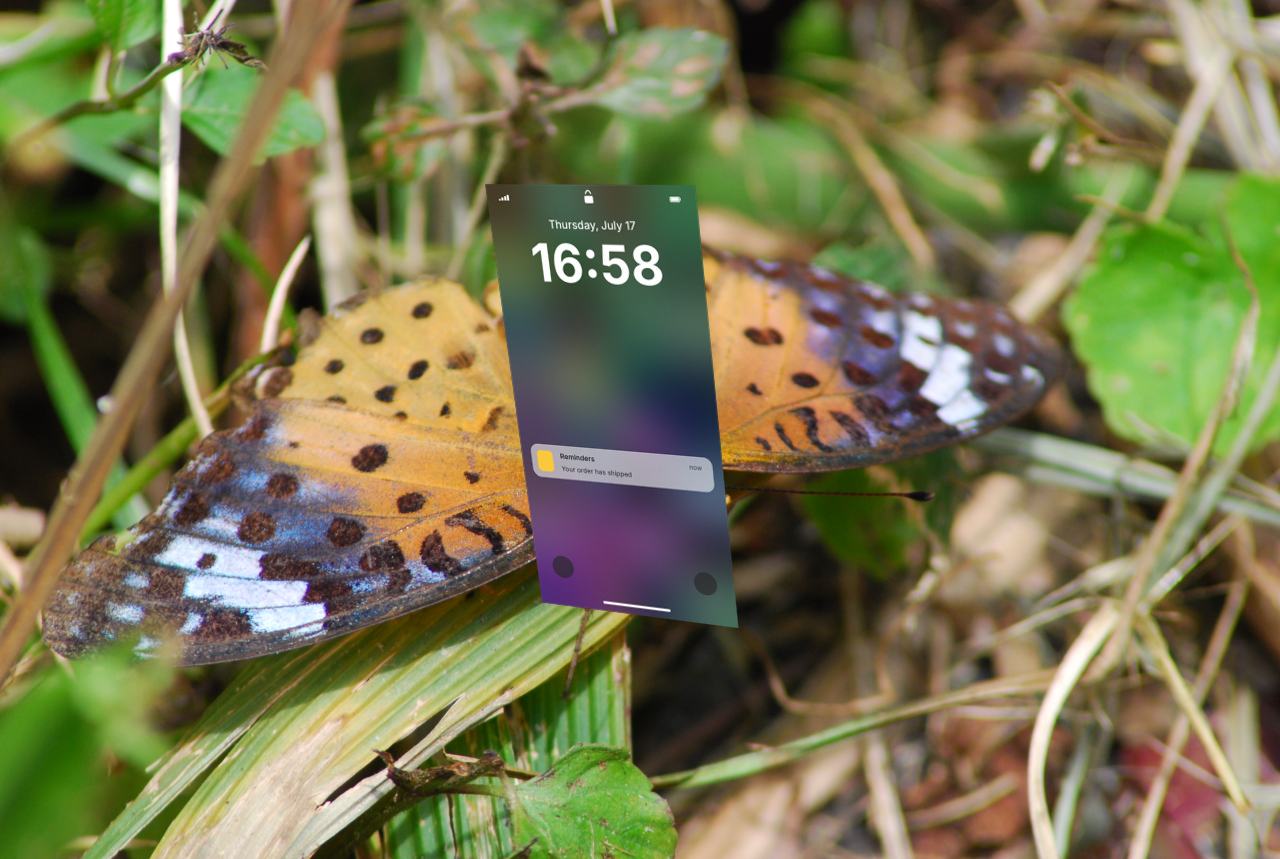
16:58
